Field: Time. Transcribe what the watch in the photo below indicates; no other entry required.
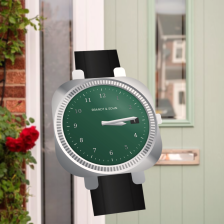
3:14
